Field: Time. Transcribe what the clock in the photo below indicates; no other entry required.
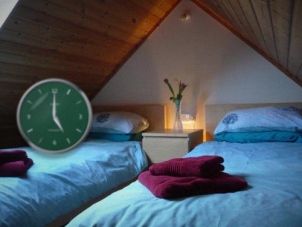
5:00
